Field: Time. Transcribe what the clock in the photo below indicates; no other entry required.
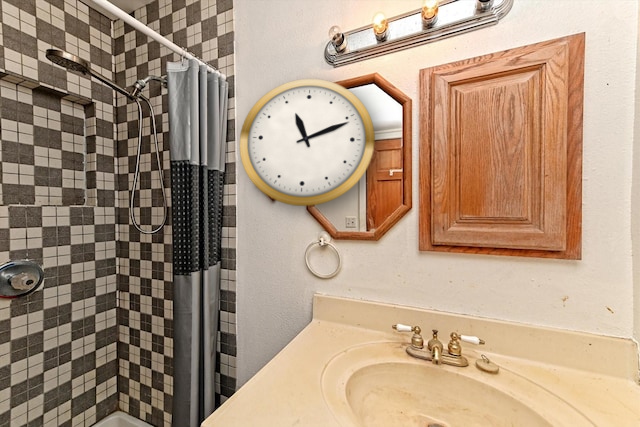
11:11
